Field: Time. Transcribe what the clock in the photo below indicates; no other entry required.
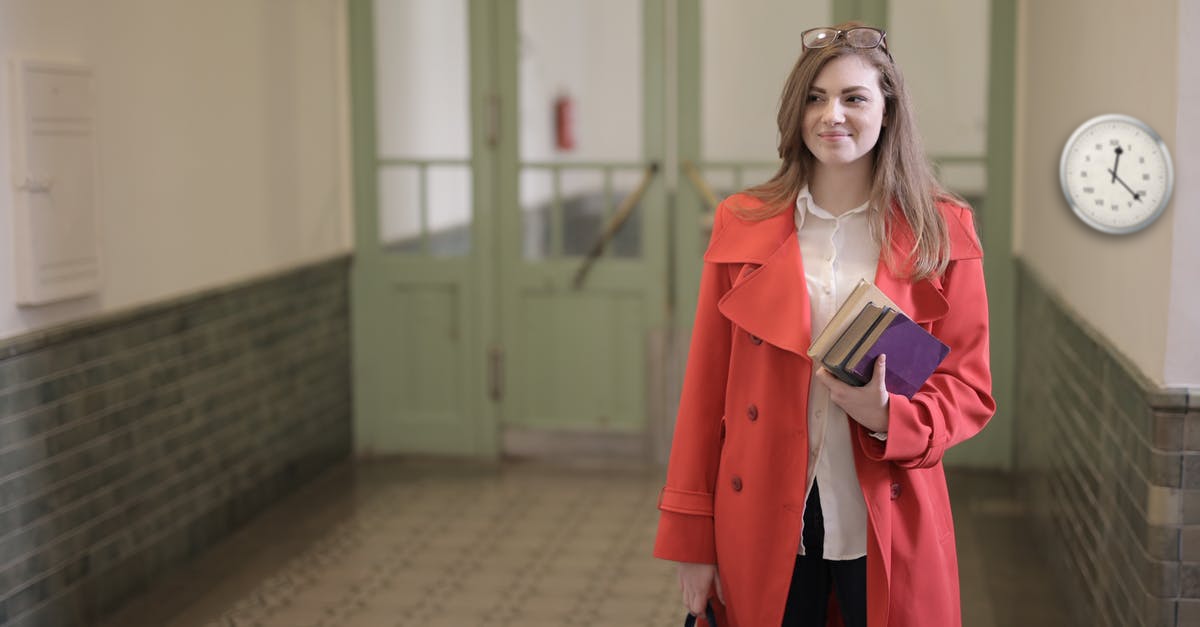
12:22
